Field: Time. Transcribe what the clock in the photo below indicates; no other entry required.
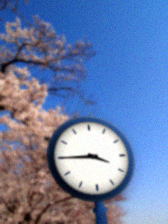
3:45
